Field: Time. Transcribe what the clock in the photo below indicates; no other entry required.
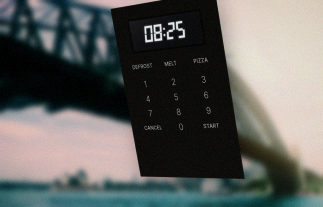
8:25
